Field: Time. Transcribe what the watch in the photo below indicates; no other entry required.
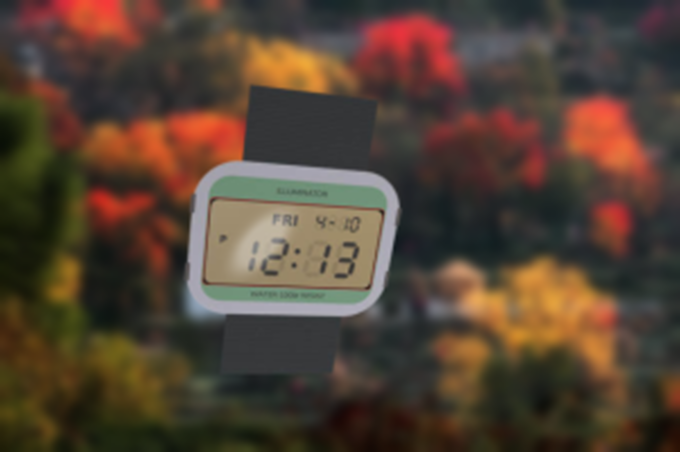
12:13
